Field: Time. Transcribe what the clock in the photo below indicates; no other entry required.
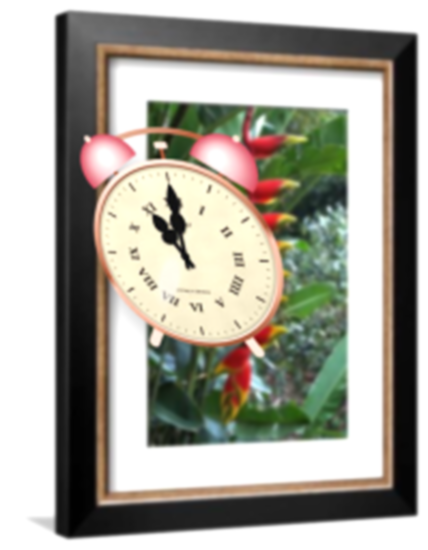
11:00
